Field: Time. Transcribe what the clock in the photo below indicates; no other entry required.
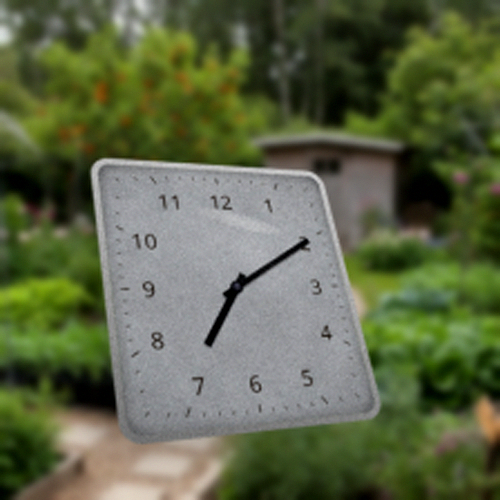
7:10
